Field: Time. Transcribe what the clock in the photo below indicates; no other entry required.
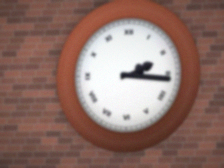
2:16
